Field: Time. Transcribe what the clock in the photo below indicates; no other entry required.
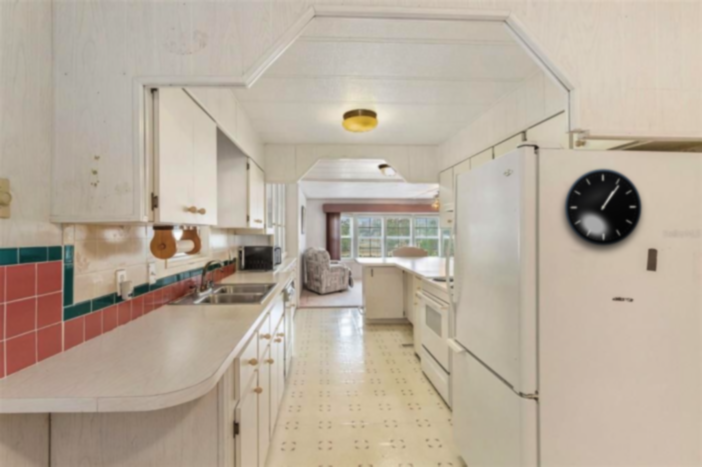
1:06
